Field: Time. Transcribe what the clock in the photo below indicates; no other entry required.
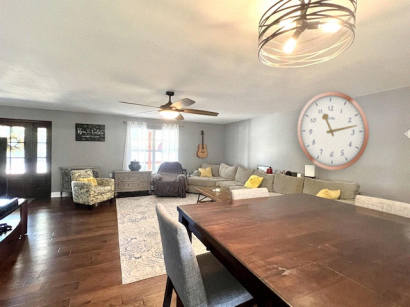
11:13
